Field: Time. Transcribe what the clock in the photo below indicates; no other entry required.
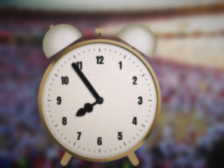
7:54
